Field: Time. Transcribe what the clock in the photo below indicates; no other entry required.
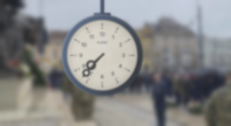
7:37
